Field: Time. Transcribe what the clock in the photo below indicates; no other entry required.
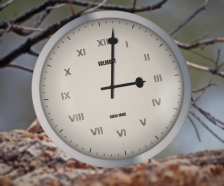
3:02
